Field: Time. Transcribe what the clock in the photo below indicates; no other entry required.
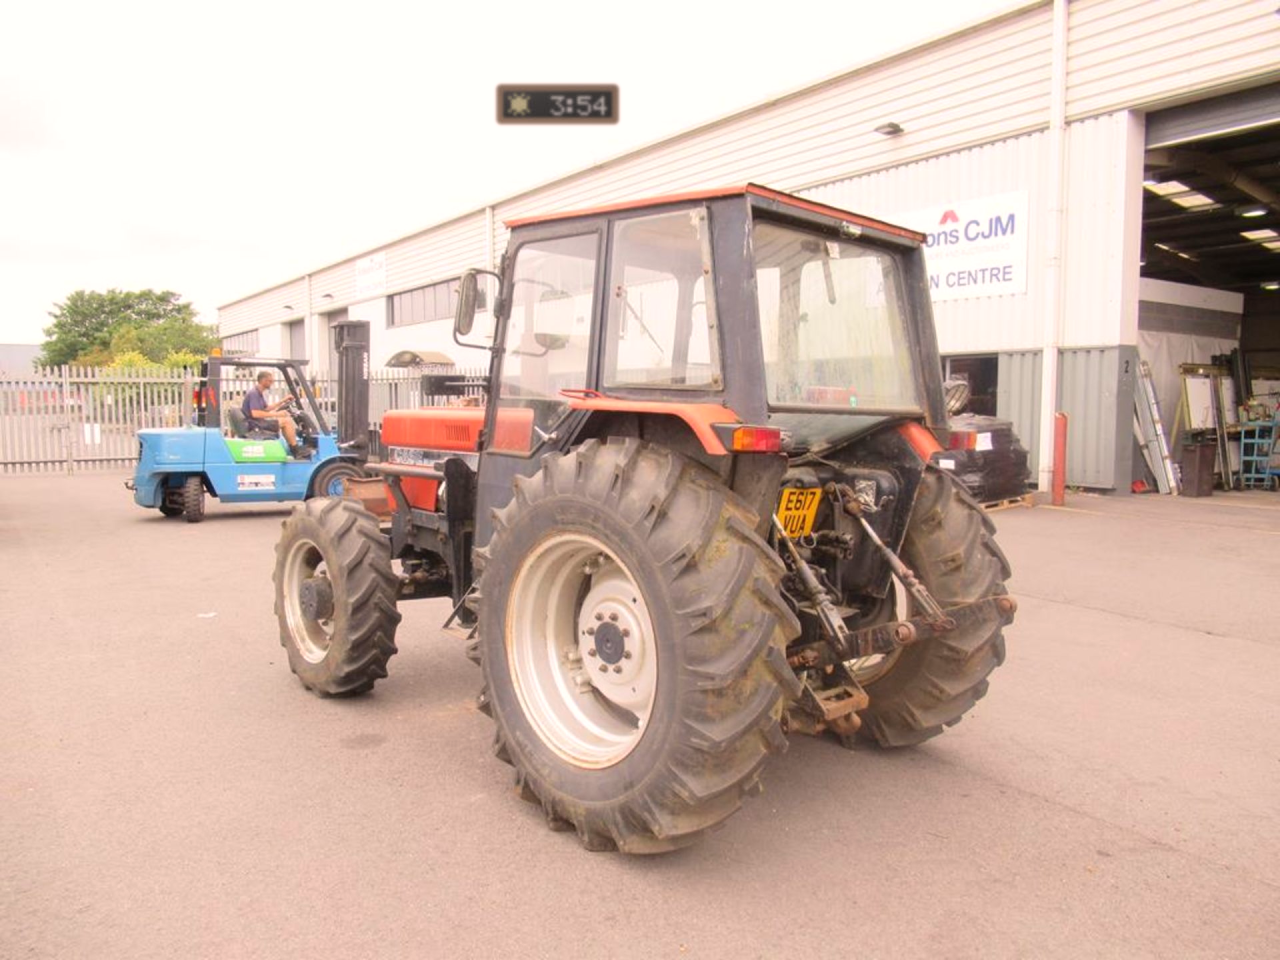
3:54
